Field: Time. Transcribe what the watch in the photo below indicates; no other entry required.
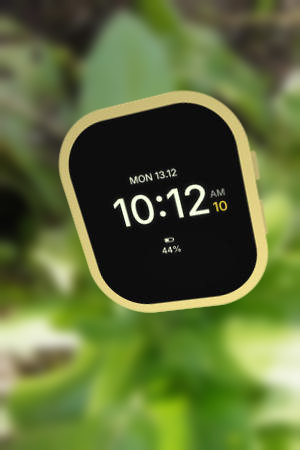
10:12:10
